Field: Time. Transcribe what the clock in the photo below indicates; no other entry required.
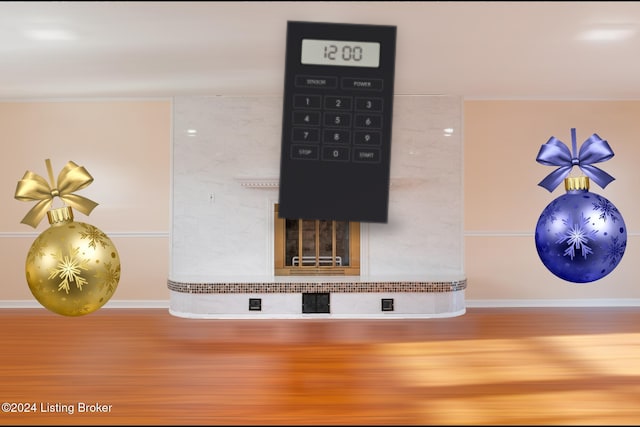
12:00
